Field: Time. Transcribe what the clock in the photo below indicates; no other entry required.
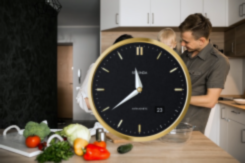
11:39
